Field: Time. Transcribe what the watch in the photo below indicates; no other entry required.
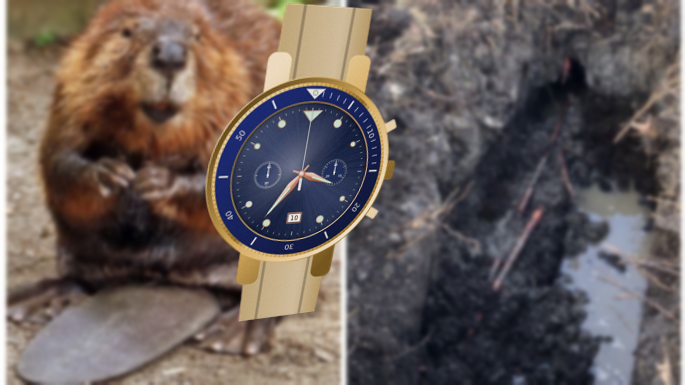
3:36
